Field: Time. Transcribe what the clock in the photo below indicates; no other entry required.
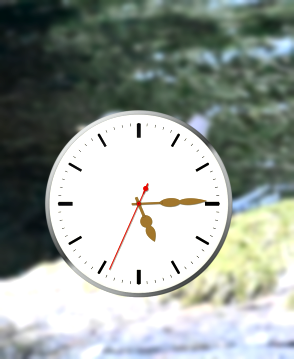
5:14:34
